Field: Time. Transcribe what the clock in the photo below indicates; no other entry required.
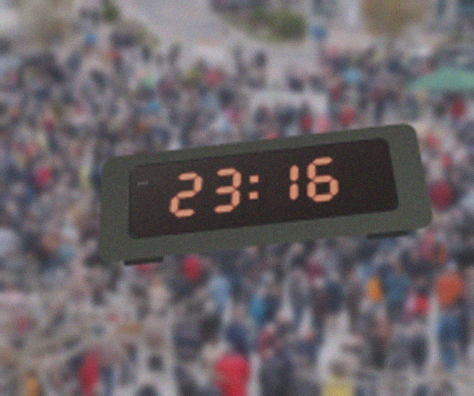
23:16
